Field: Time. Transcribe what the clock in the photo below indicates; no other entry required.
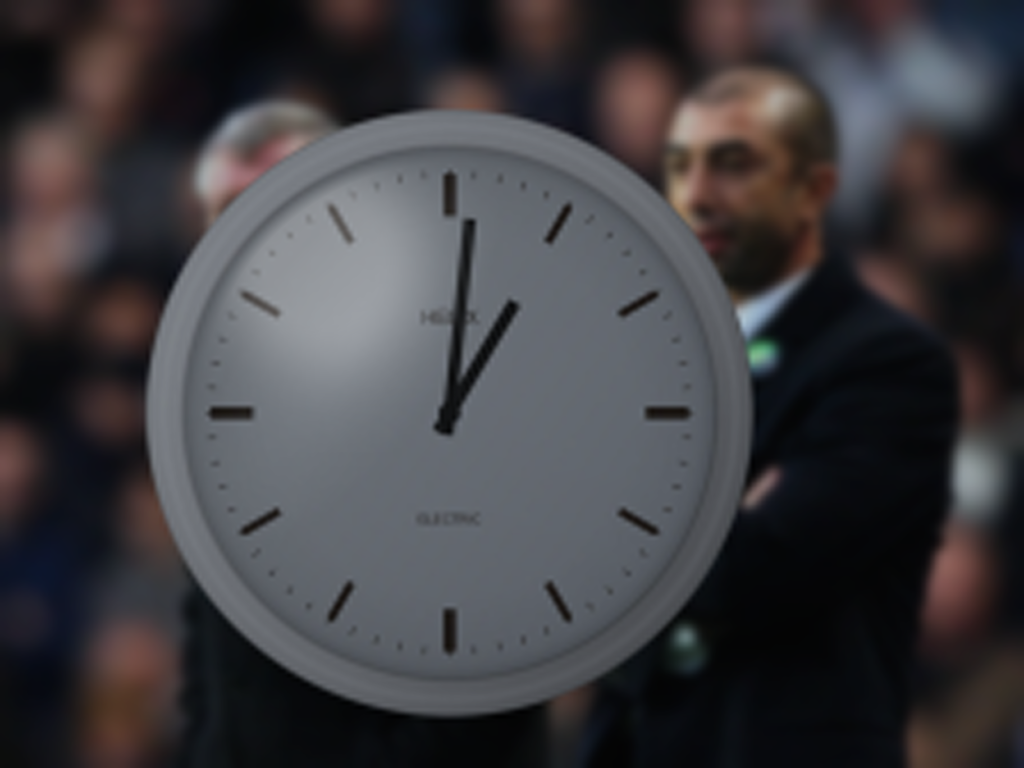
1:01
